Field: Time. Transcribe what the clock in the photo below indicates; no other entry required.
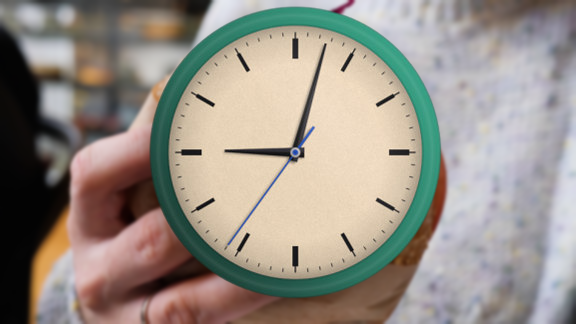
9:02:36
